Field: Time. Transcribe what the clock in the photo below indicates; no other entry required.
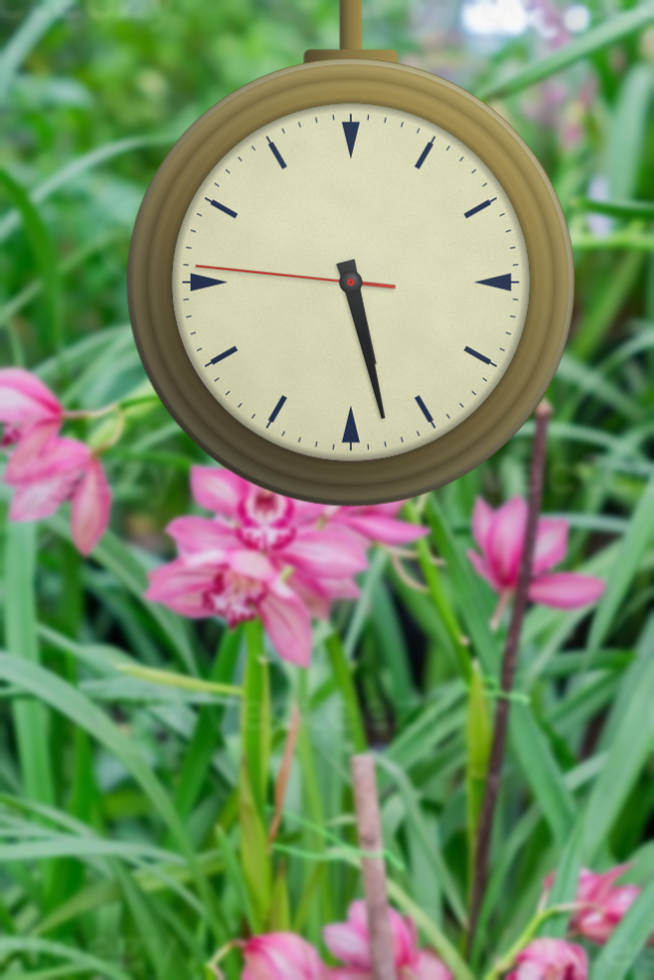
5:27:46
